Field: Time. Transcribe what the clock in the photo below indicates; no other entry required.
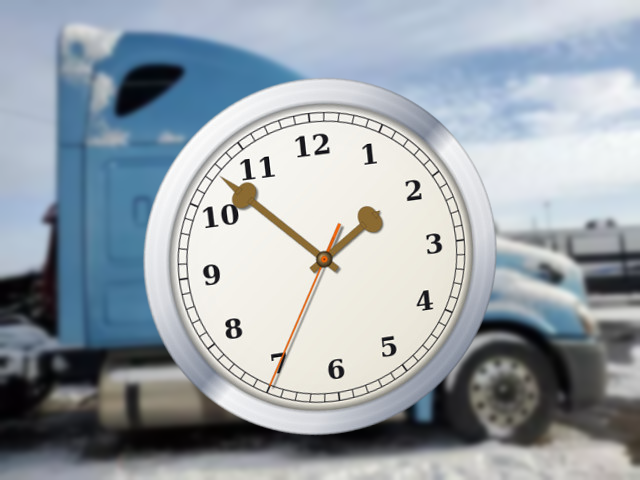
1:52:35
